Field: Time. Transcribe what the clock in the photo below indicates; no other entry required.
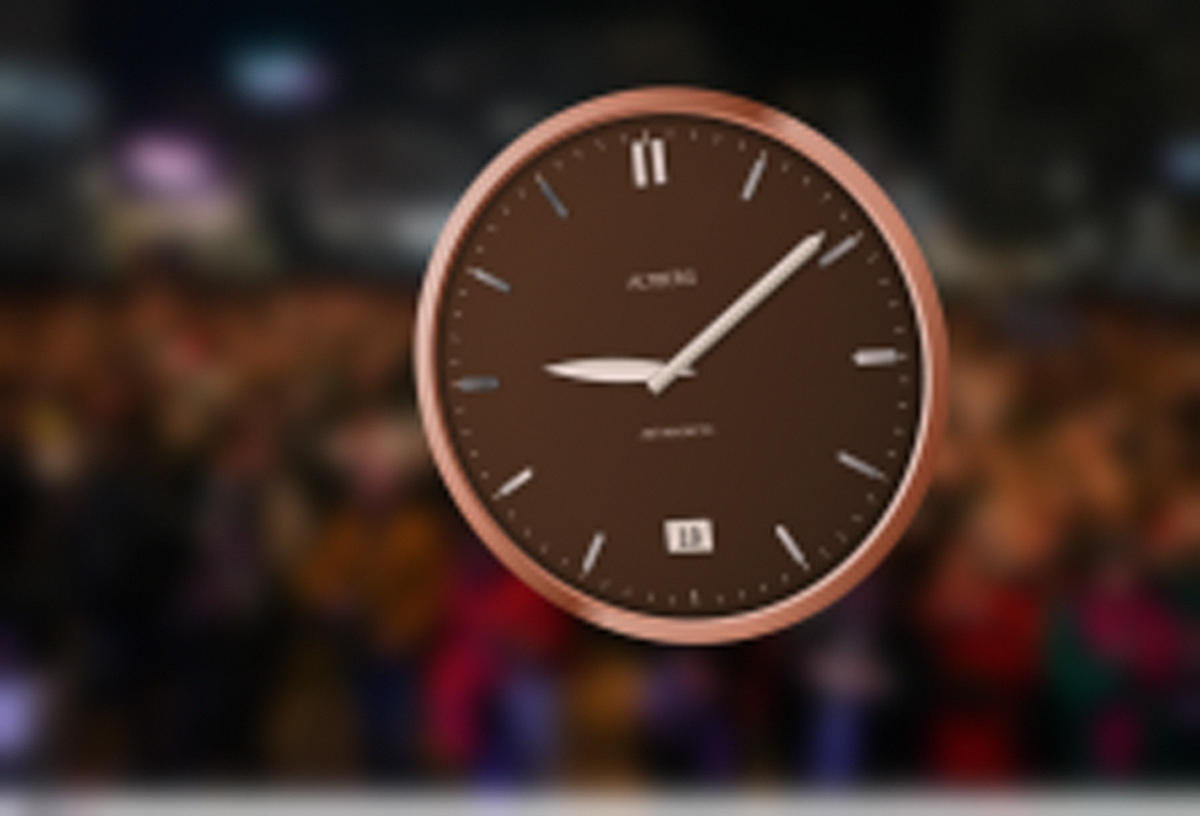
9:09
